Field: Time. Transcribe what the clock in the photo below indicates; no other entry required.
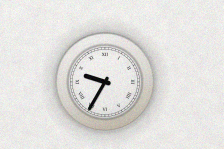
9:35
